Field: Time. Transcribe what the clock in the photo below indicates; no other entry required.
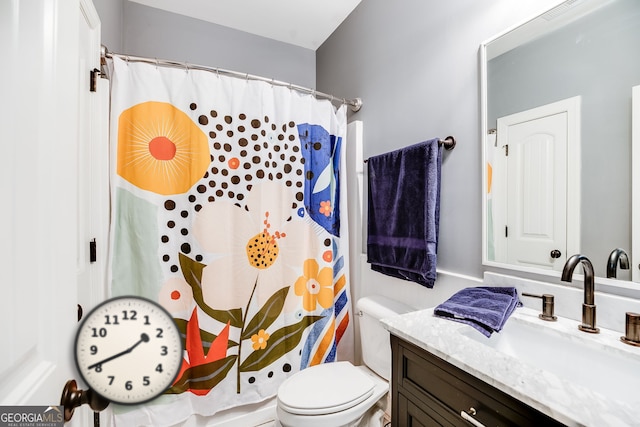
1:41
